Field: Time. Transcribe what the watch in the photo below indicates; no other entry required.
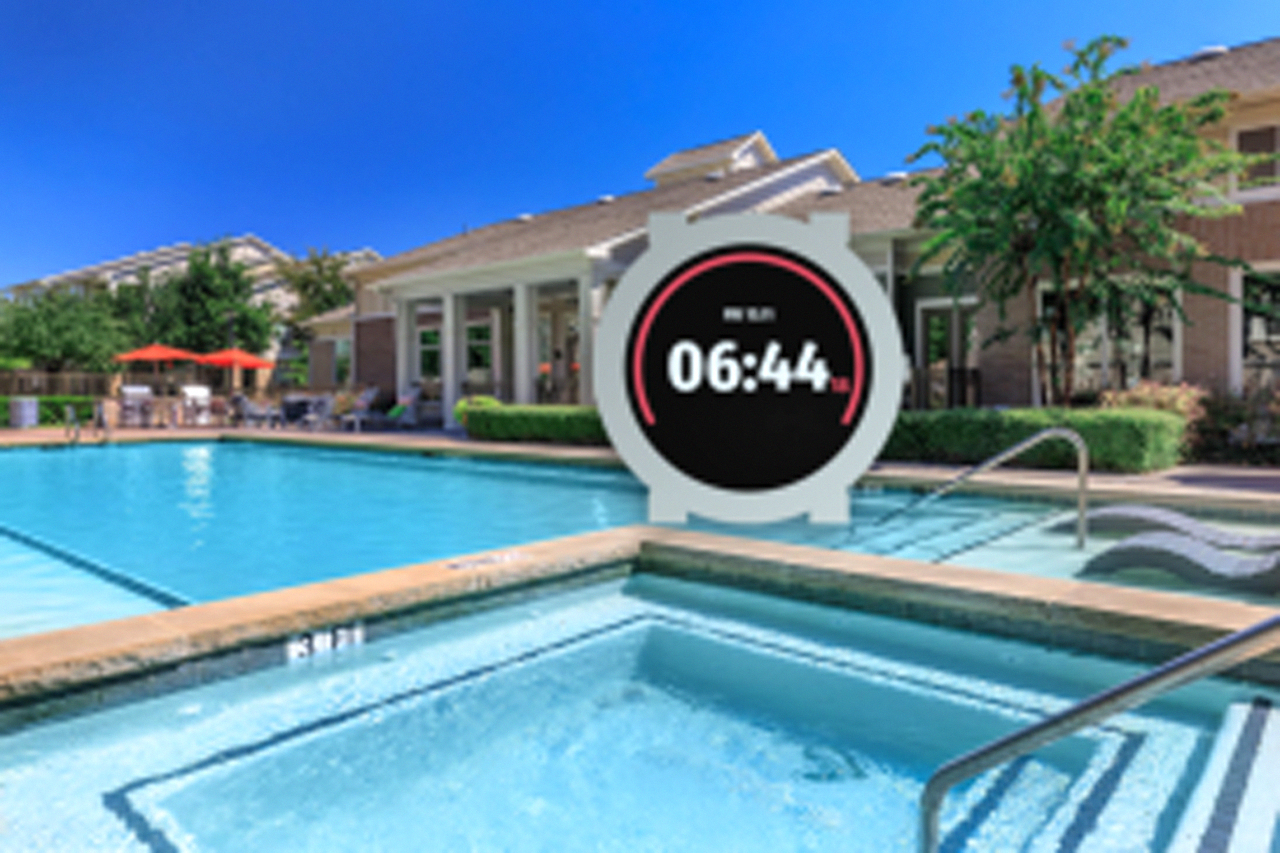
6:44
